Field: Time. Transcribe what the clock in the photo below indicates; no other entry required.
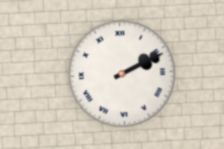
2:11
